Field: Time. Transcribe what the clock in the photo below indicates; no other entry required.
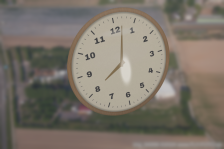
8:02
